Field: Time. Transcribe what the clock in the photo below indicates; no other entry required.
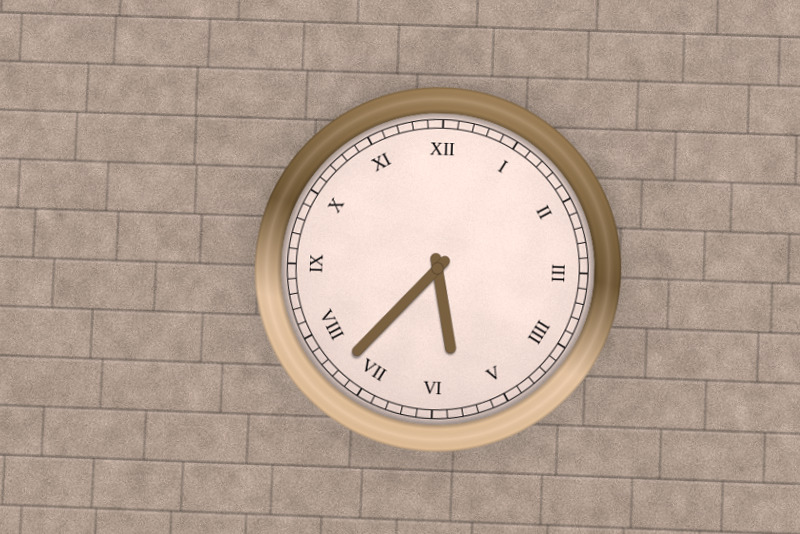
5:37
